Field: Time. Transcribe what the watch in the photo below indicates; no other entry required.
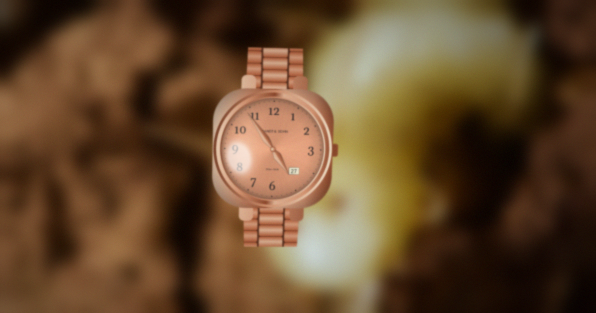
4:54
